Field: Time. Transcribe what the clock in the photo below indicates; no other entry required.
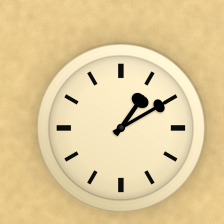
1:10
